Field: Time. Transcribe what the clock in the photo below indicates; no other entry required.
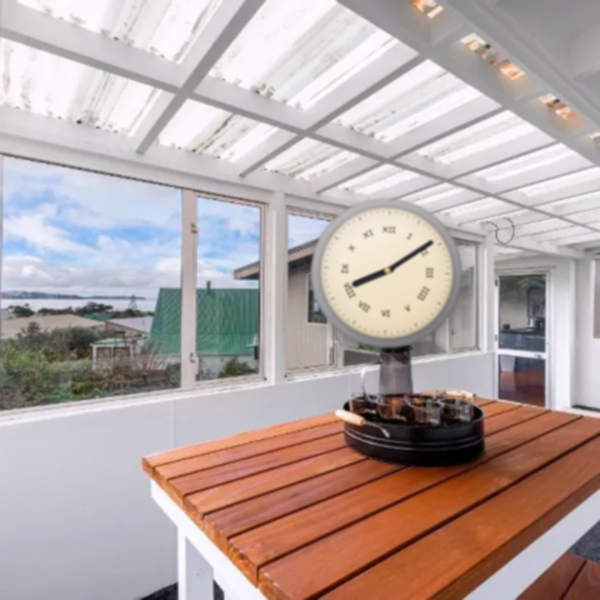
8:09
